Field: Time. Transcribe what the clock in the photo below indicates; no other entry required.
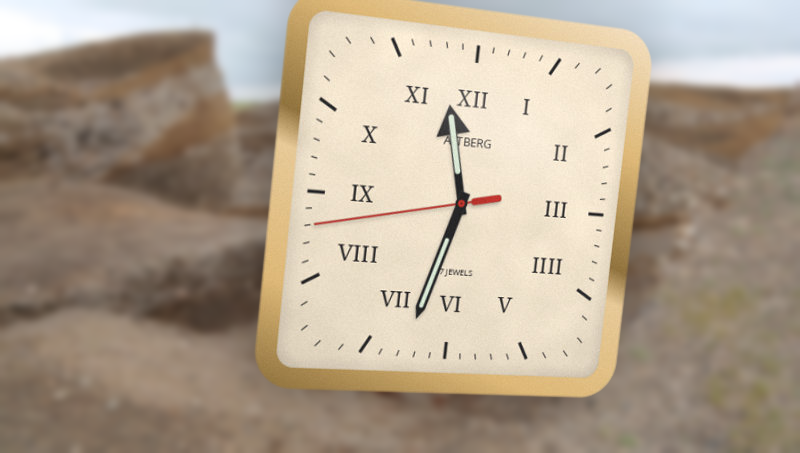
11:32:43
